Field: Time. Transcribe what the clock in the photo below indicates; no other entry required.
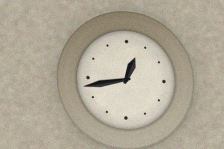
12:43
